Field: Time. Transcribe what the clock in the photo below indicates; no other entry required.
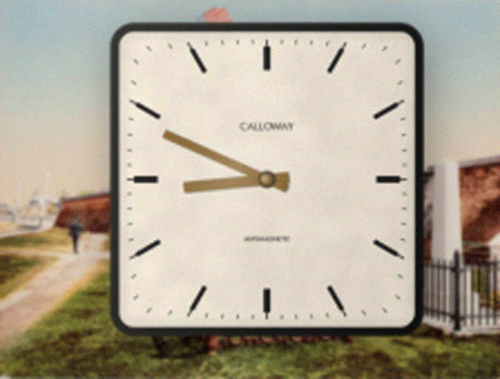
8:49
